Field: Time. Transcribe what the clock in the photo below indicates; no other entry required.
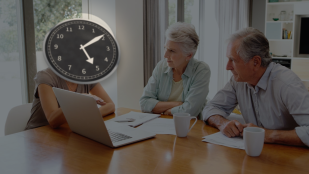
5:09
